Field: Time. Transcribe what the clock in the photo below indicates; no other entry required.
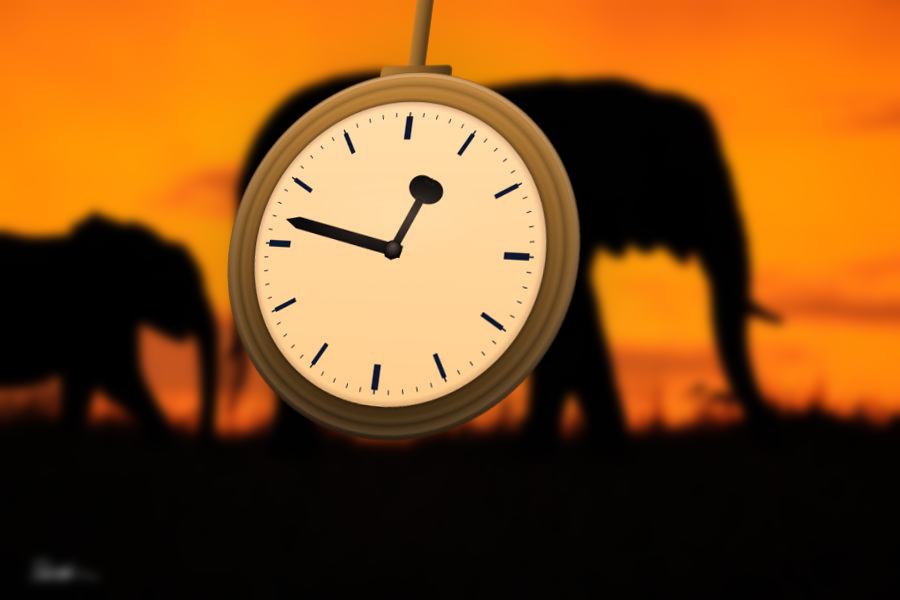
12:47
